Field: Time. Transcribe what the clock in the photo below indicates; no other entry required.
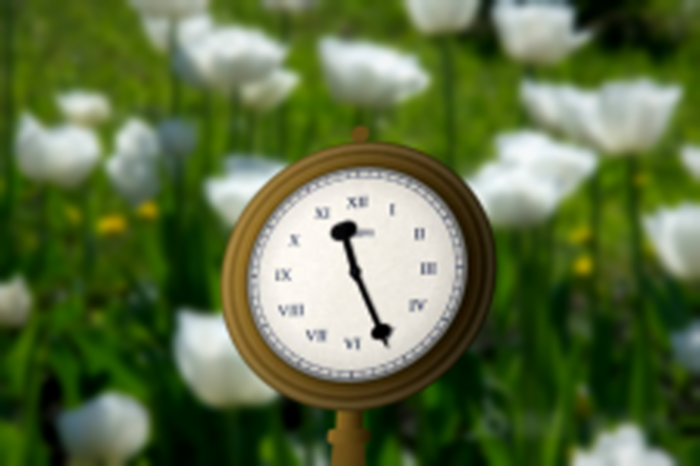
11:26
